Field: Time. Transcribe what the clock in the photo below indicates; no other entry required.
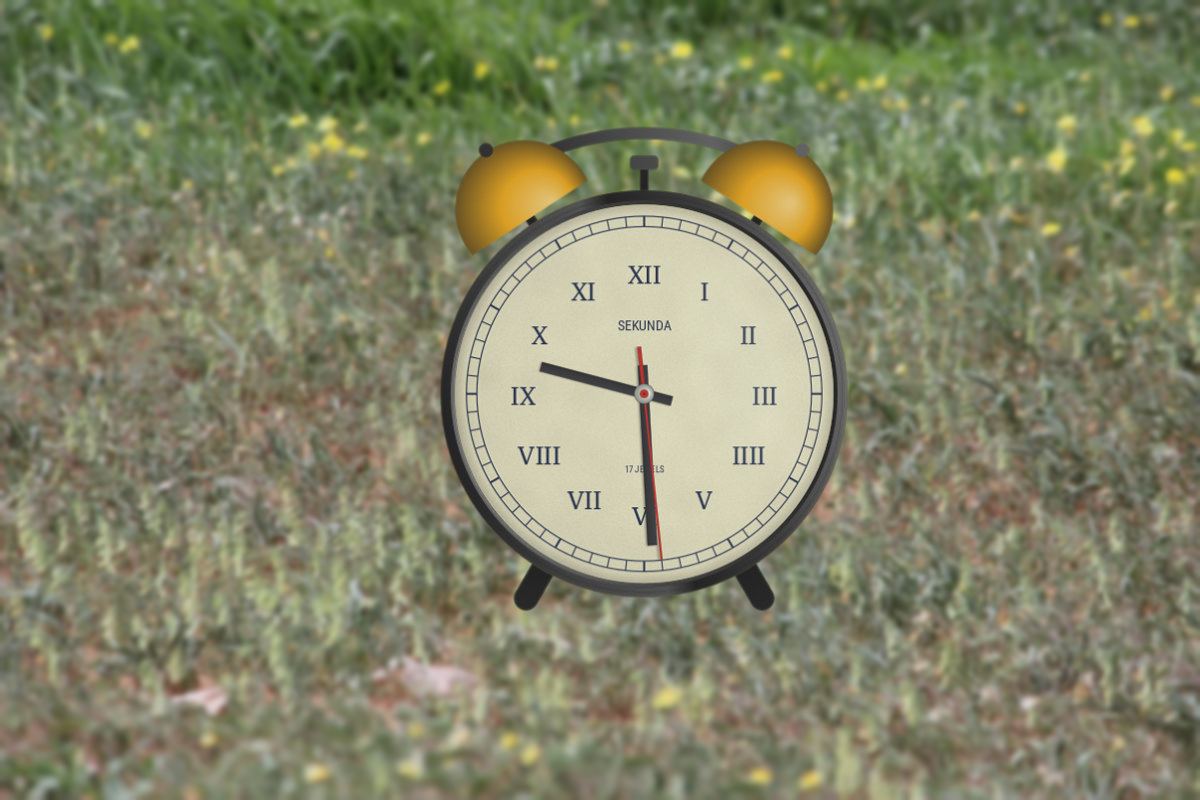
9:29:29
